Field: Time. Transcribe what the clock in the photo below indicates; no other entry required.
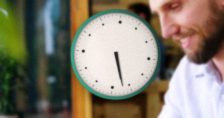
5:27
